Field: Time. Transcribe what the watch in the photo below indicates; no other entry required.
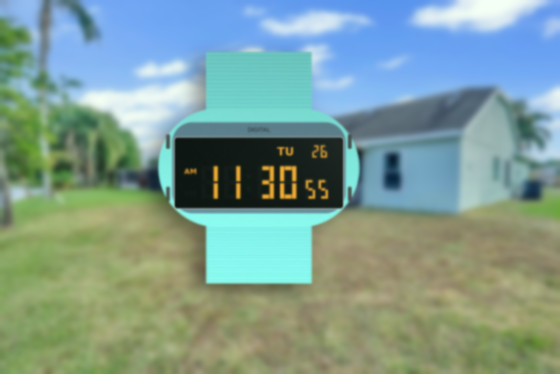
11:30:55
